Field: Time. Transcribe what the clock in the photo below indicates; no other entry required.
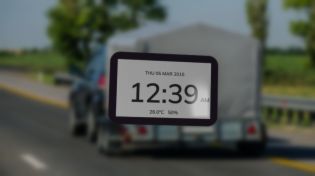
12:39
